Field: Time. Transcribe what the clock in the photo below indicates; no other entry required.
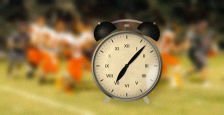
7:07
